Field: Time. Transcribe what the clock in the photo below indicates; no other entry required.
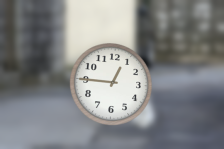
12:45
